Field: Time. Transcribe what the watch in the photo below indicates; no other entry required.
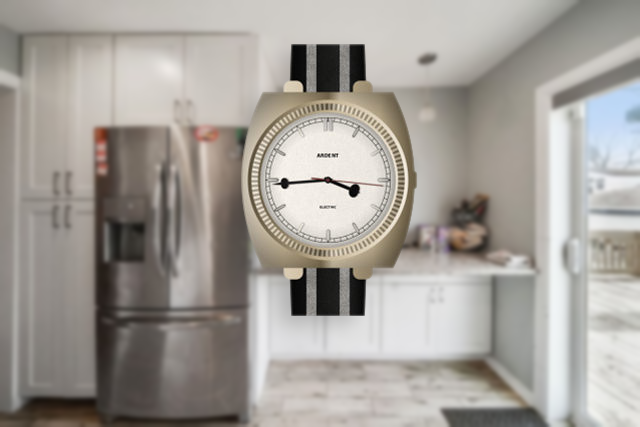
3:44:16
